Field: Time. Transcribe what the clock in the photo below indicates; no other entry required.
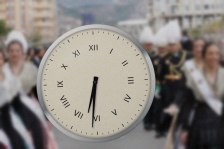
6:31
